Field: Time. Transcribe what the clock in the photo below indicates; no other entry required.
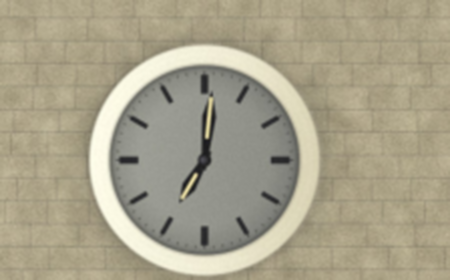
7:01
